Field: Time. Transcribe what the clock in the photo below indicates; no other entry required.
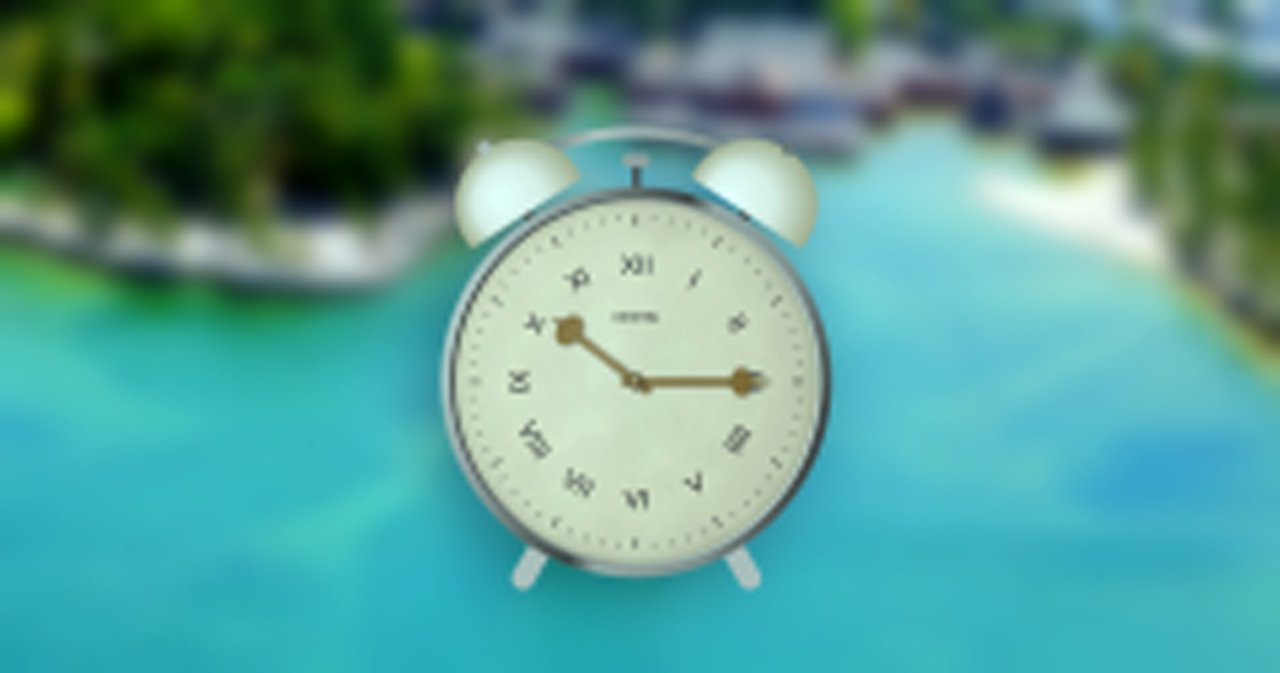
10:15
